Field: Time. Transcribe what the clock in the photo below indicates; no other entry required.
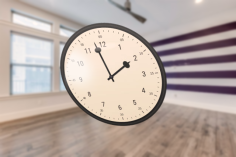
1:58
